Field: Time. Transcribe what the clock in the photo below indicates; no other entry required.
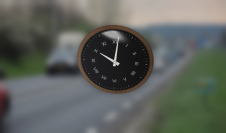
10:01
